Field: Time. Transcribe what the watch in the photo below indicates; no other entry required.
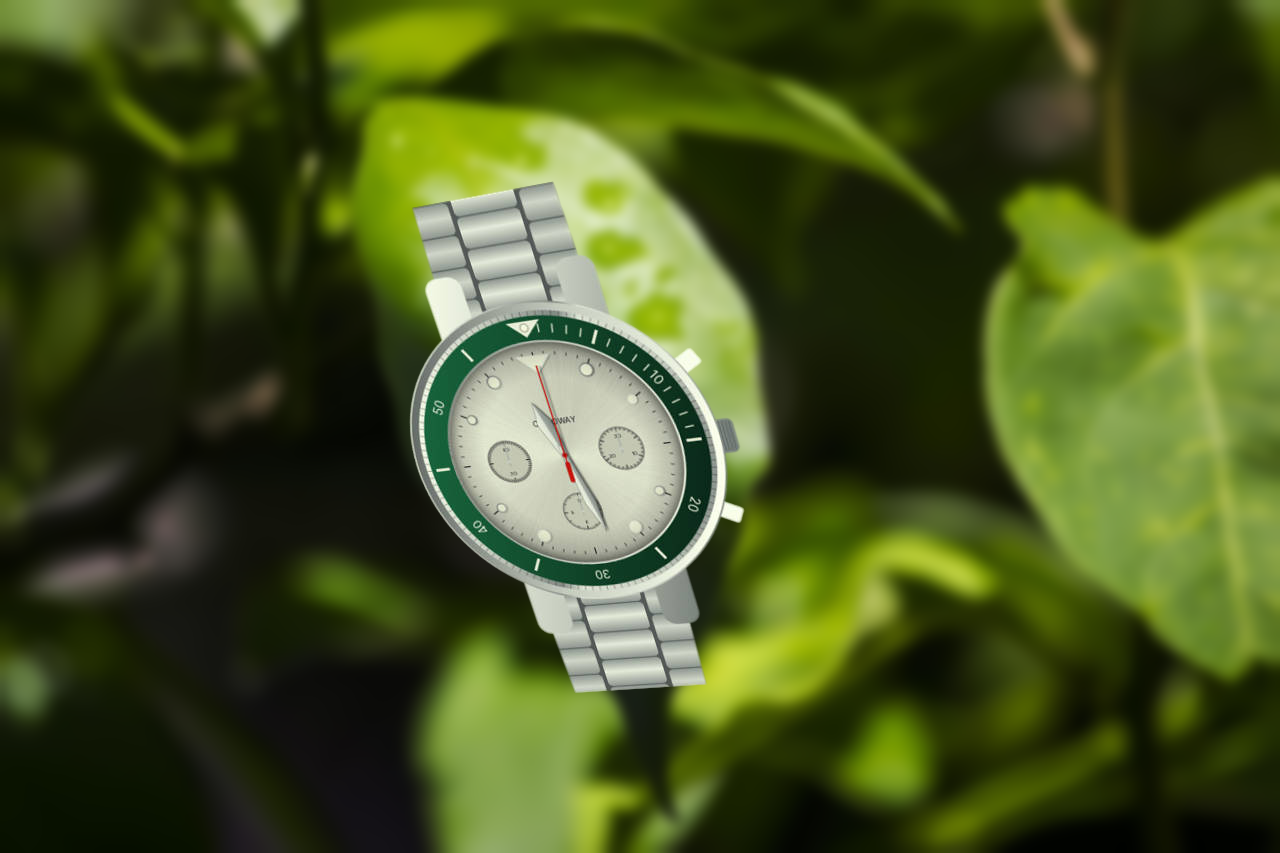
11:28
